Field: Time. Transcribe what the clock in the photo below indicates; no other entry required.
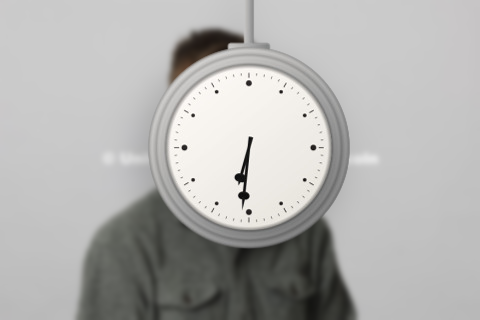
6:31
